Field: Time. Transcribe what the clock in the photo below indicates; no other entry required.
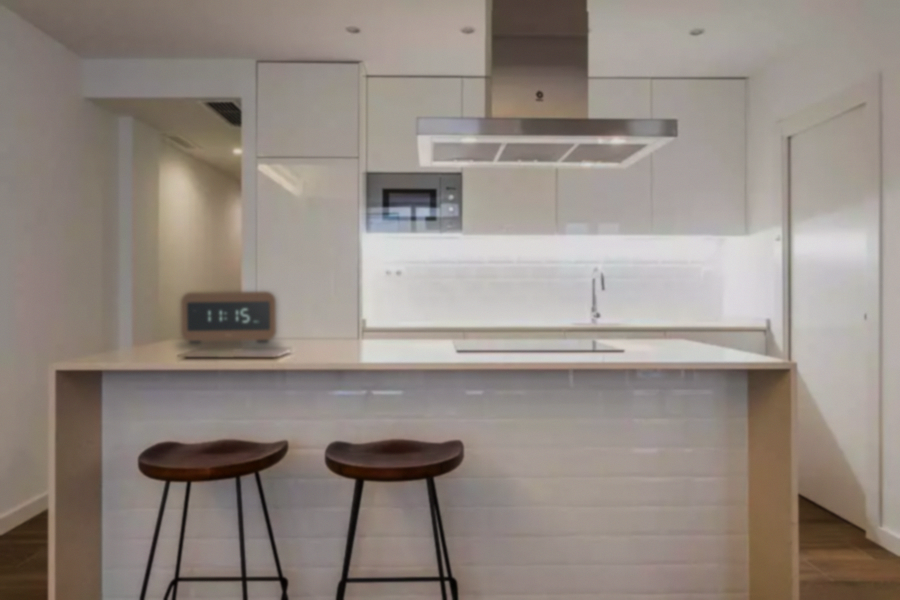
11:15
